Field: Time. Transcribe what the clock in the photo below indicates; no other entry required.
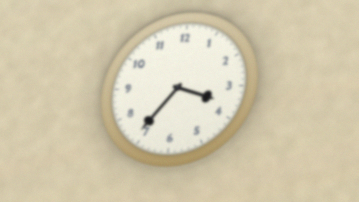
3:36
